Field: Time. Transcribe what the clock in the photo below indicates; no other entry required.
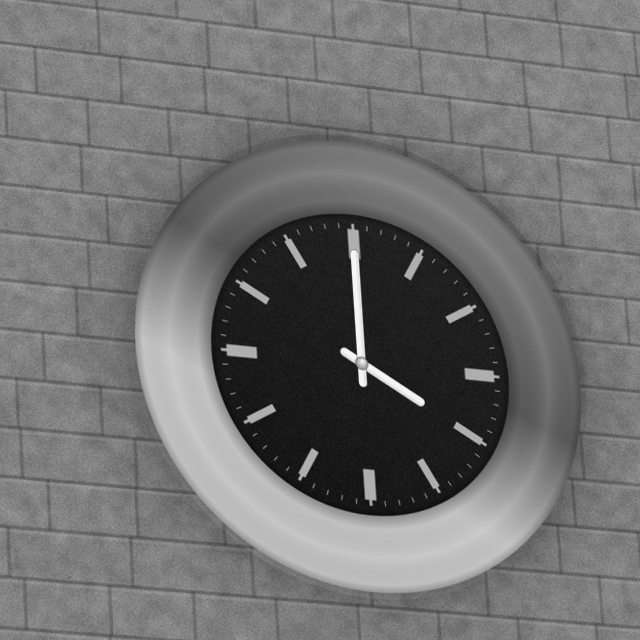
4:00
